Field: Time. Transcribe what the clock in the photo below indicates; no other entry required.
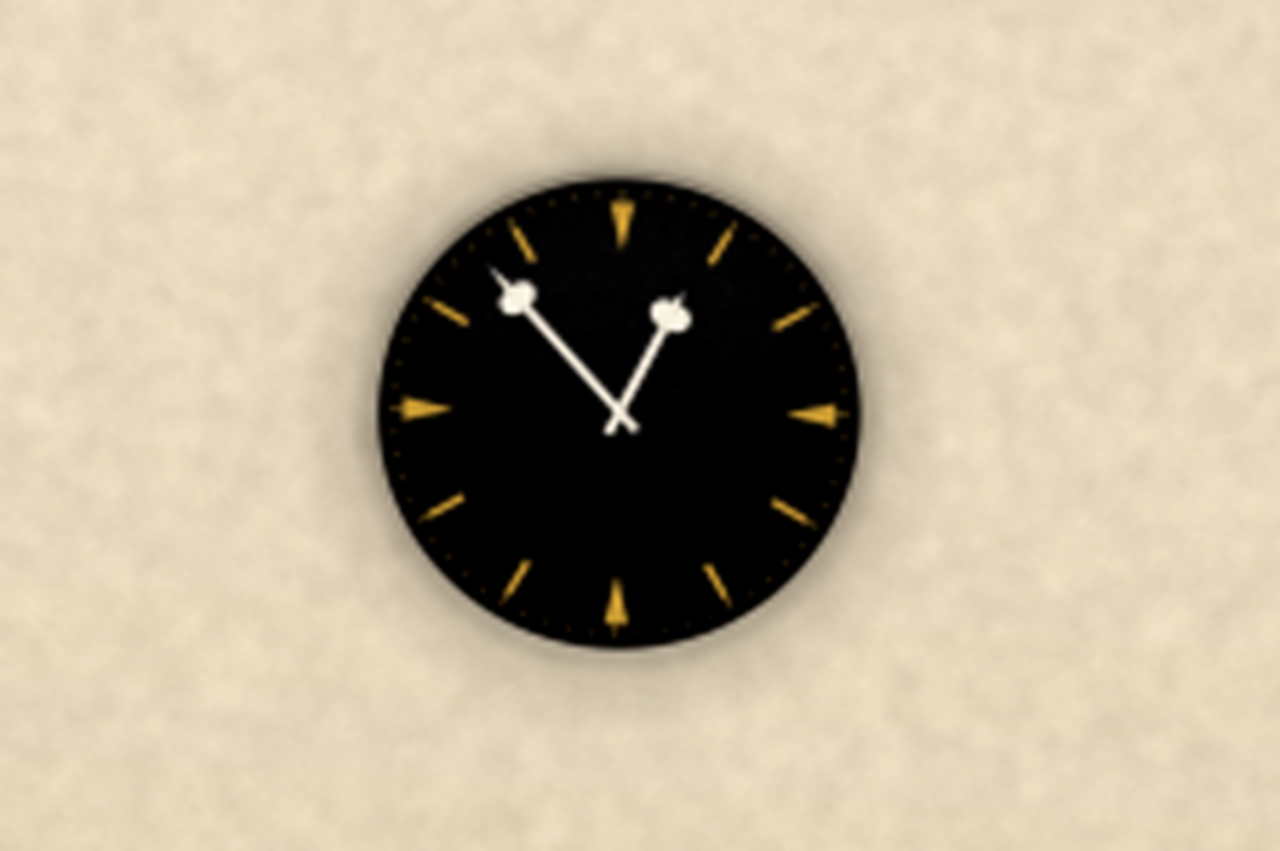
12:53
